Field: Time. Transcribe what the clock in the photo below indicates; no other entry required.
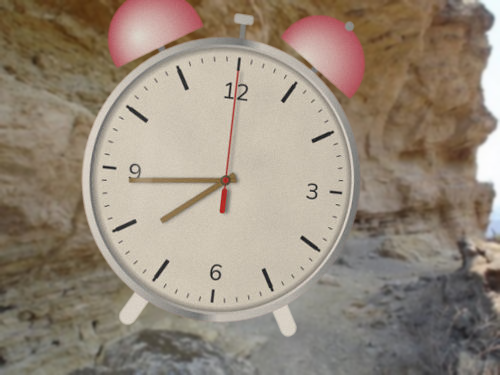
7:44:00
